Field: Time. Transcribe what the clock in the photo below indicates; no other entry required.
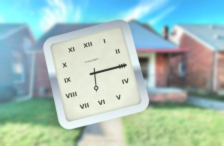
6:15
